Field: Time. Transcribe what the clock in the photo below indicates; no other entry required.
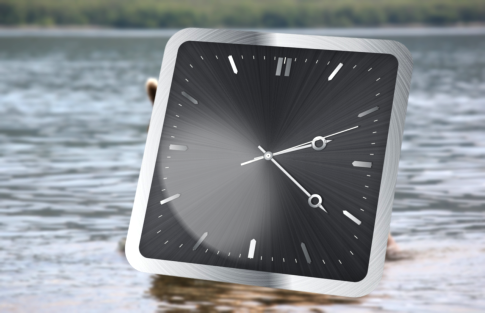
2:21:11
